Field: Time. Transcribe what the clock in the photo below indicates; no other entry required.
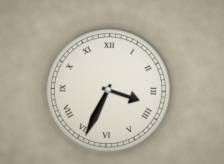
3:34
